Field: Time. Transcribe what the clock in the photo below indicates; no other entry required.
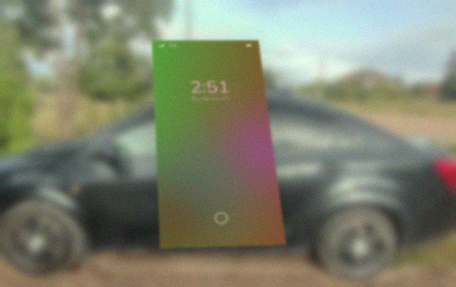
2:51
